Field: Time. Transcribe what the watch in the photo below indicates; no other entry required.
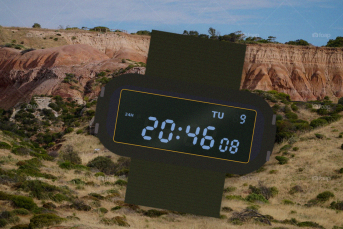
20:46:08
